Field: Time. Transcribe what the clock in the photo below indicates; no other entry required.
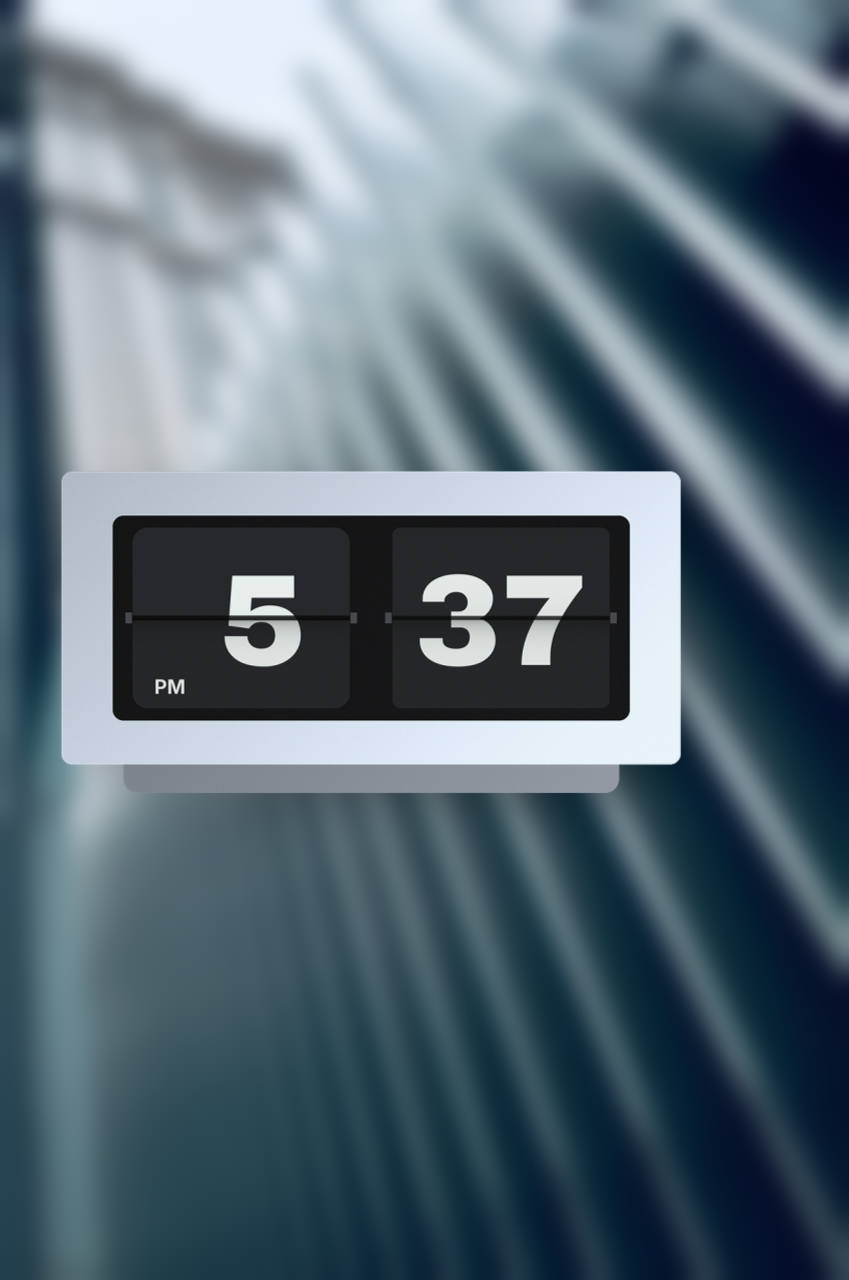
5:37
